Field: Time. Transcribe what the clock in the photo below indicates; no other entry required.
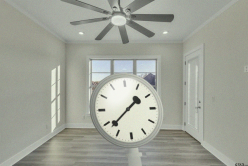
1:38
